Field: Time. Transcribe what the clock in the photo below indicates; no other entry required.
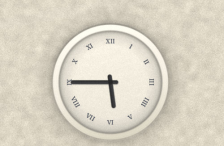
5:45
